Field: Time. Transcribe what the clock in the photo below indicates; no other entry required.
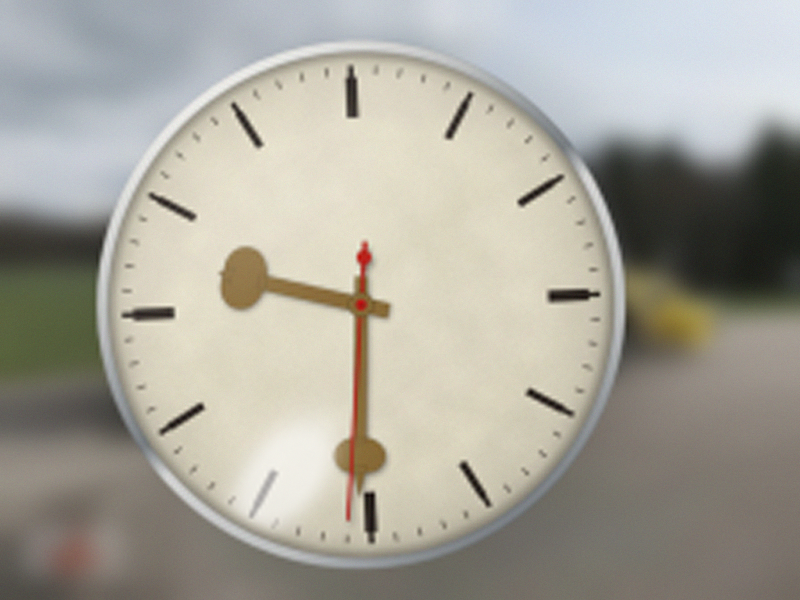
9:30:31
